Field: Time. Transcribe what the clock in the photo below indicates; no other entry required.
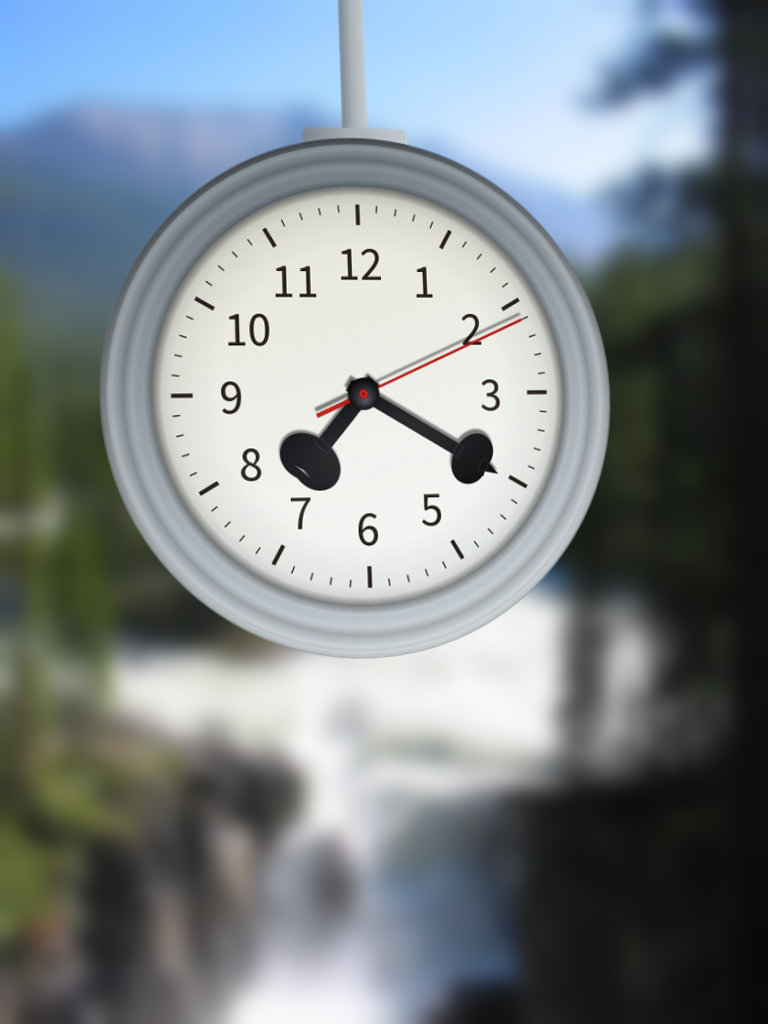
7:20:11
